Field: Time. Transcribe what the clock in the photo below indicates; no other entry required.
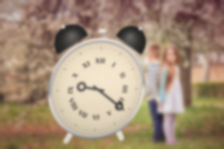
9:21
